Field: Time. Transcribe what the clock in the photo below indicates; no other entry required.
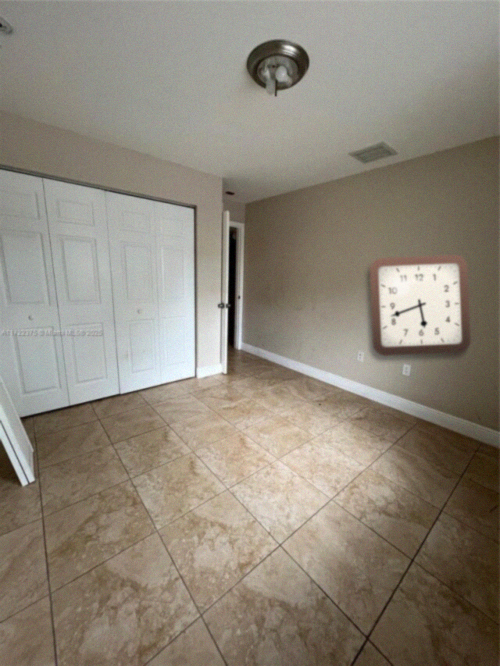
5:42
